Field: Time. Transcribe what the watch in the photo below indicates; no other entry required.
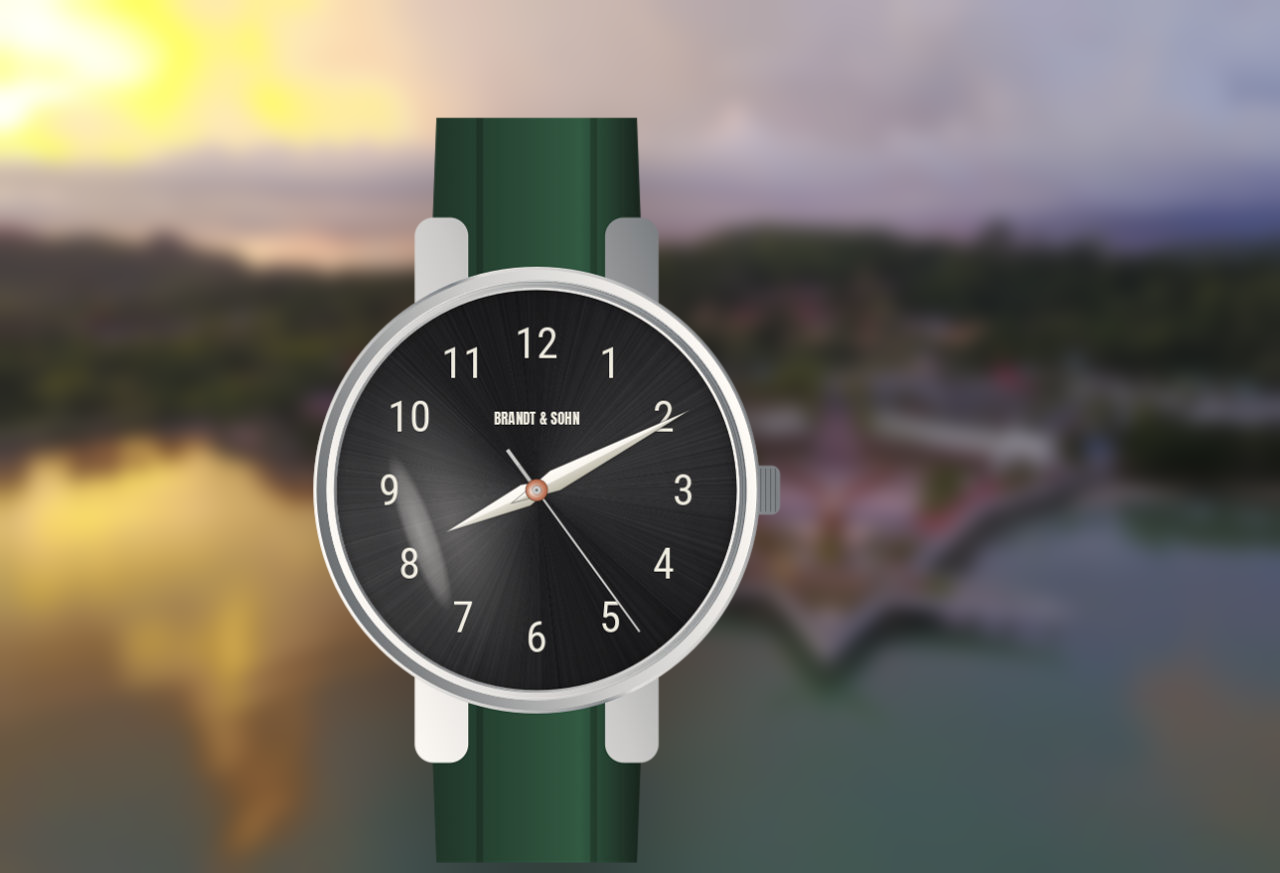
8:10:24
